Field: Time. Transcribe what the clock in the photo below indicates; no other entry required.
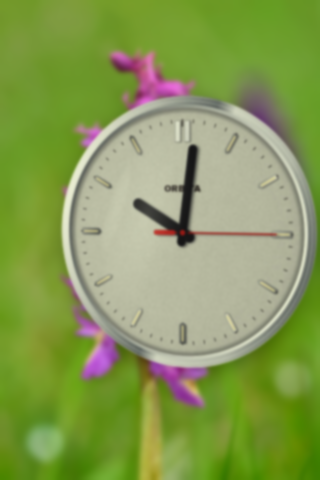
10:01:15
